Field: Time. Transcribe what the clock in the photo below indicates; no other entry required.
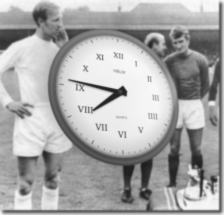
7:46
